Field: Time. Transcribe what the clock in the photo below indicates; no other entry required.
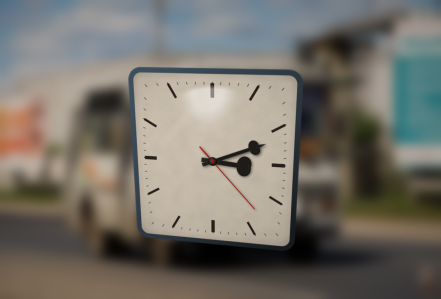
3:11:23
